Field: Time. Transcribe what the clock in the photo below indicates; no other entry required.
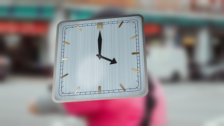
4:00
